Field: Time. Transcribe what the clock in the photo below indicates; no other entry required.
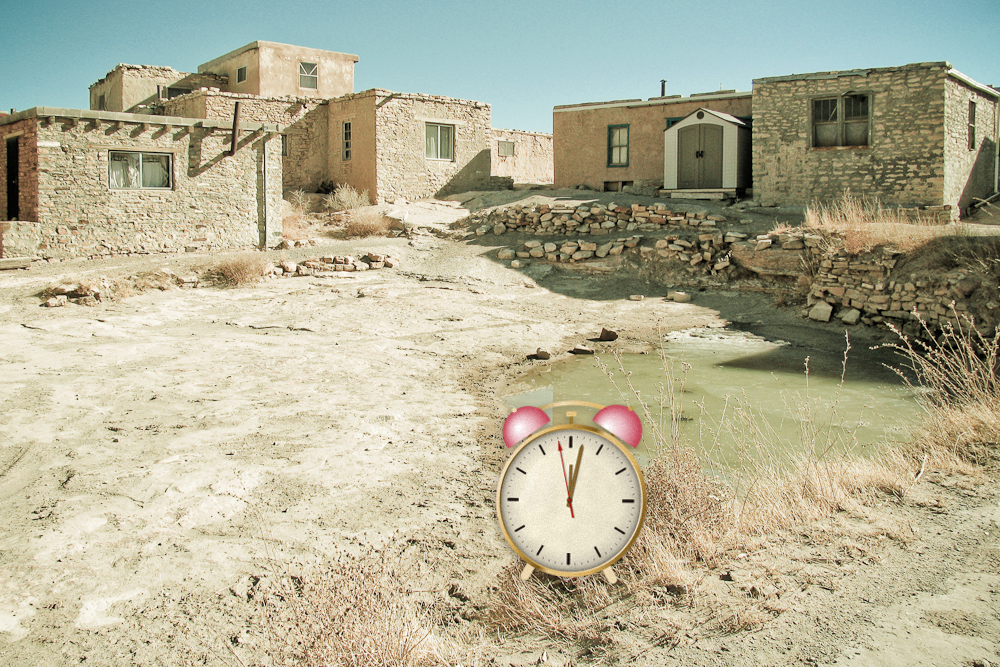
12:01:58
